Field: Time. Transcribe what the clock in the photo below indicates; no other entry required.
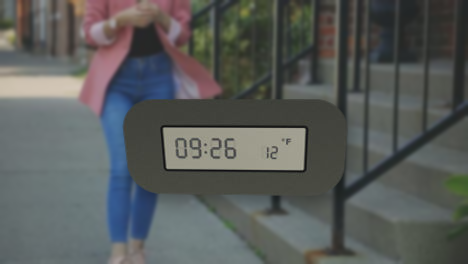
9:26
